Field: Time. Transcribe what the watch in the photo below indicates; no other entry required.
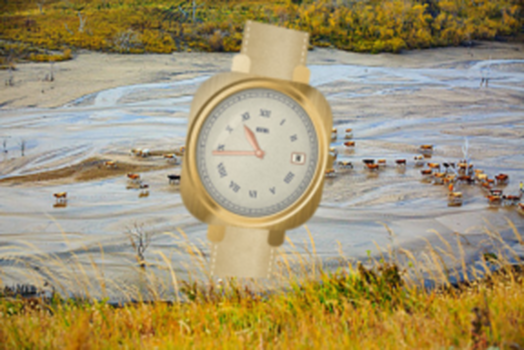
10:44
